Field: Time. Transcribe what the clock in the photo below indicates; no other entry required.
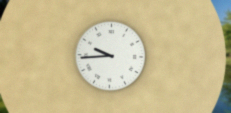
9:44
